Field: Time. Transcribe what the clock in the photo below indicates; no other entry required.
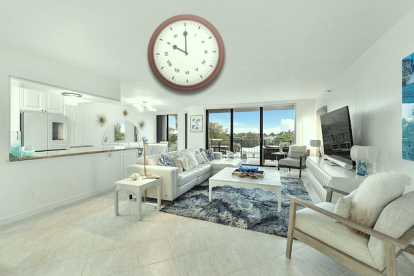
10:00
